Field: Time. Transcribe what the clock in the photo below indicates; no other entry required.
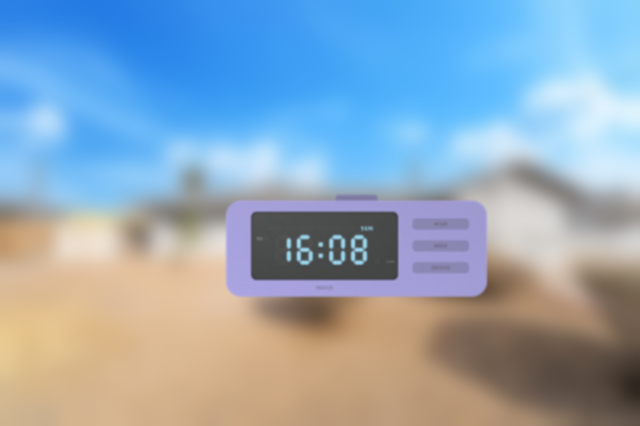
16:08
